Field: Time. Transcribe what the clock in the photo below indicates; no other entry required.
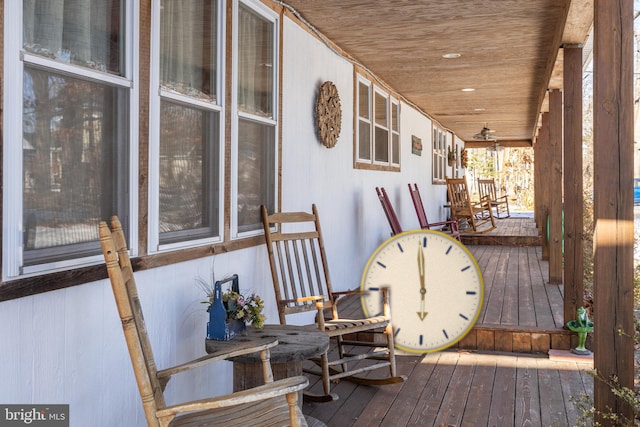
5:59
